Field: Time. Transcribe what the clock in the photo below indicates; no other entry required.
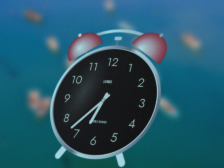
6:37
